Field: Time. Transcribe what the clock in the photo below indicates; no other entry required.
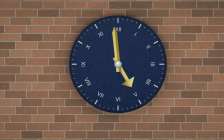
4:59
